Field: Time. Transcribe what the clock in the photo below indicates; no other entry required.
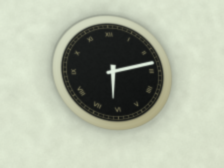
6:13
